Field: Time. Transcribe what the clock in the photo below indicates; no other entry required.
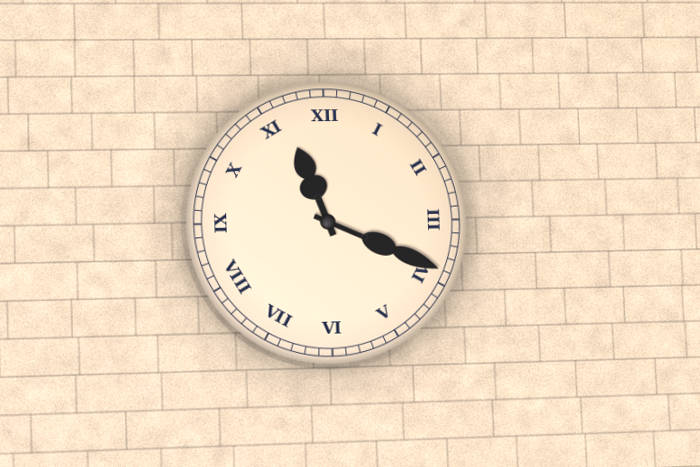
11:19
